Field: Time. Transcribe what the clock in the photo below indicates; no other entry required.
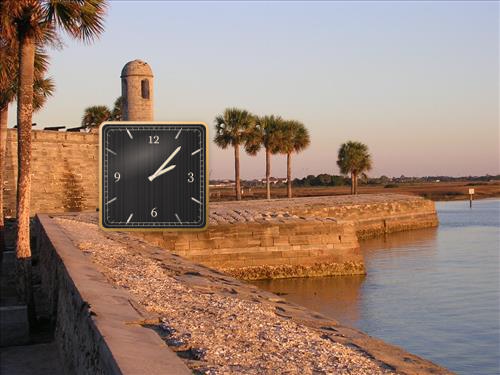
2:07
